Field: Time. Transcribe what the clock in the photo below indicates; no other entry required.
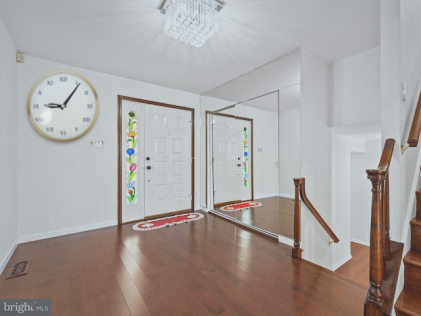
9:06
